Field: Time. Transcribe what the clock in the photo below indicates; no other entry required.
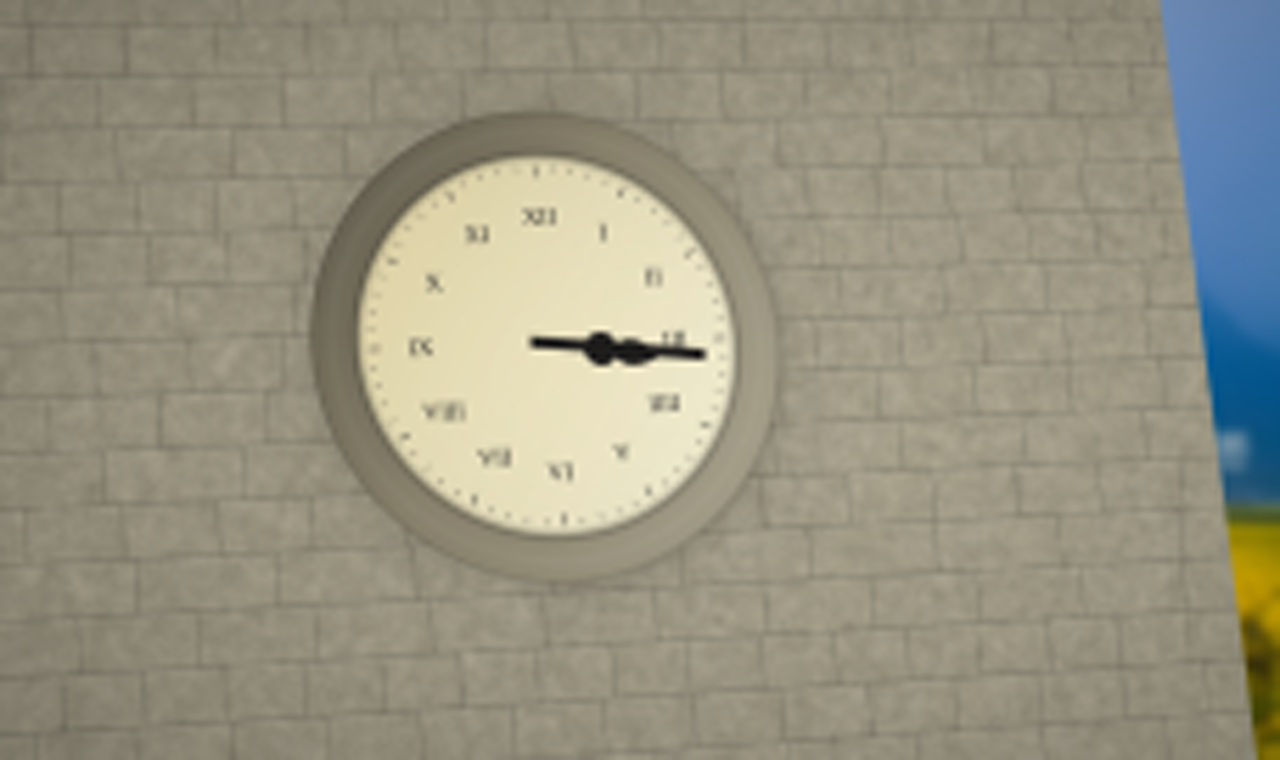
3:16
